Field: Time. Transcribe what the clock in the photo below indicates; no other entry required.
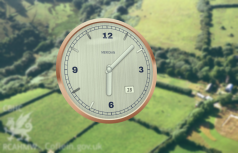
6:08
